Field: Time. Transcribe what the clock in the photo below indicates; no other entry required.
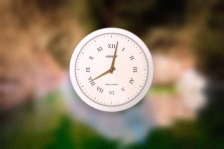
8:02
